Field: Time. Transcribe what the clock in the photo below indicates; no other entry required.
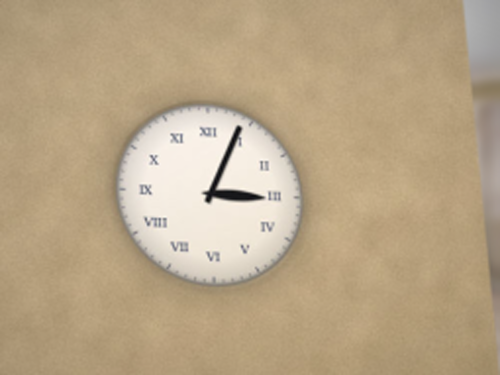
3:04
